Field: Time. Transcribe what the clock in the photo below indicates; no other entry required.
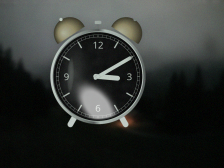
3:10
